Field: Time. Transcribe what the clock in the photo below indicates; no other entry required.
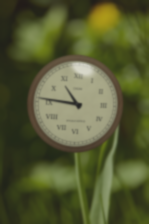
10:46
